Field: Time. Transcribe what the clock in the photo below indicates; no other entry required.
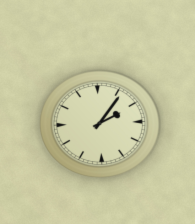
2:06
